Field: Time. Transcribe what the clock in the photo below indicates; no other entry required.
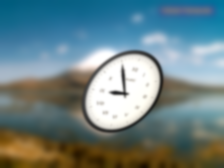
8:55
